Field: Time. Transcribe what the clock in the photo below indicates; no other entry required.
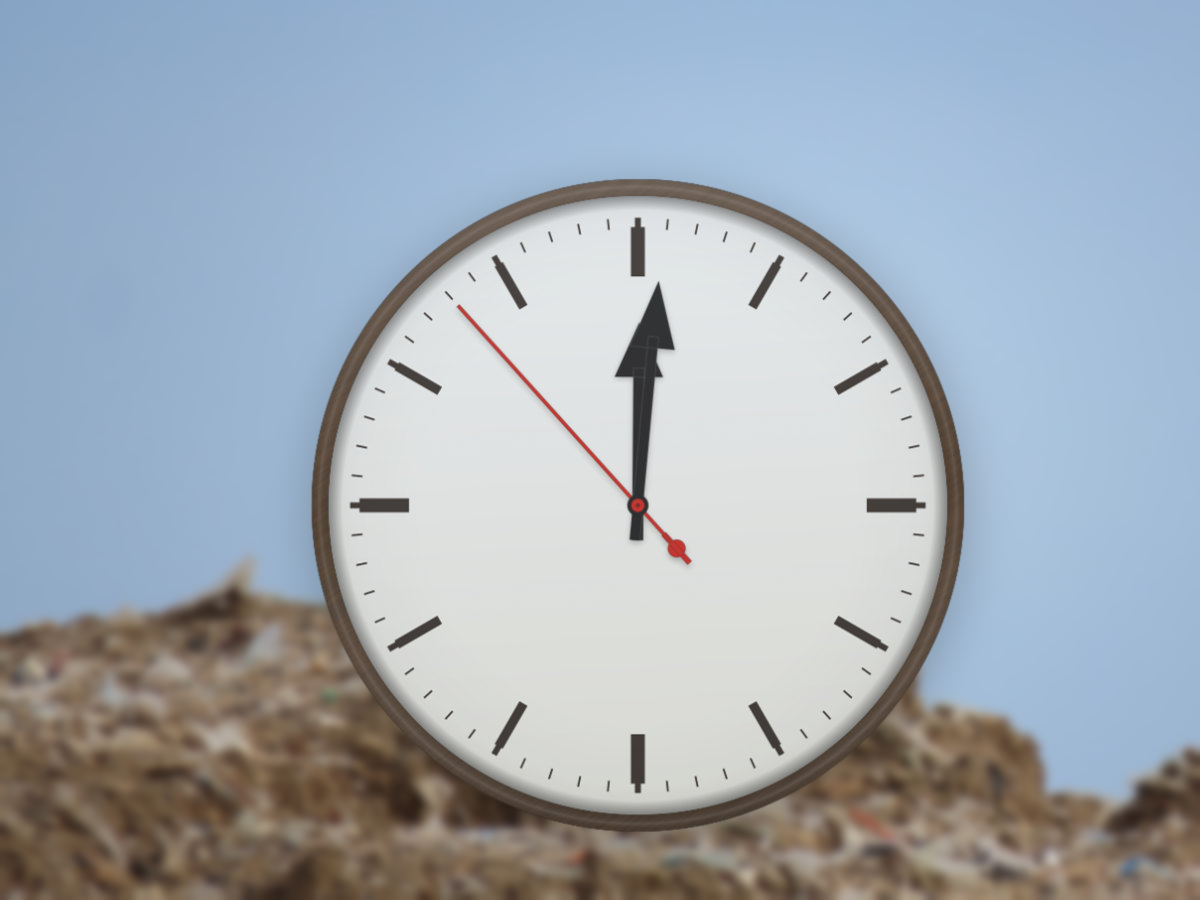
12:00:53
